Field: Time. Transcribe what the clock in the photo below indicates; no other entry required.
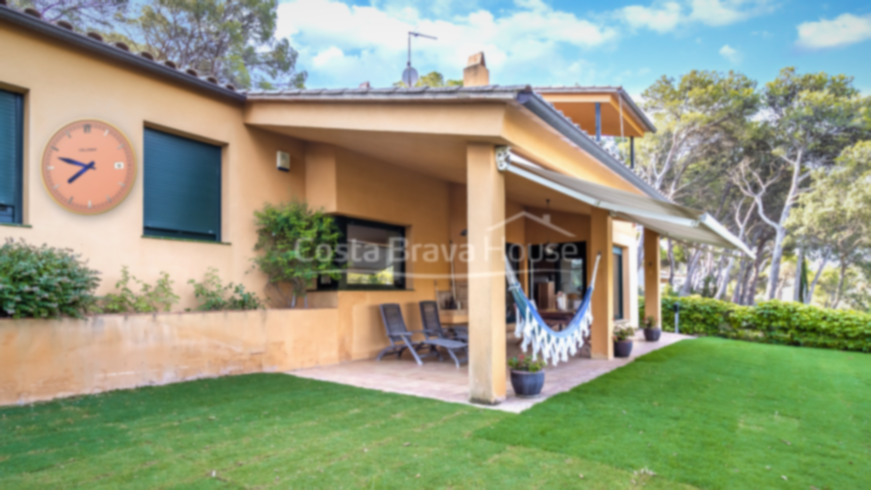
7:48
